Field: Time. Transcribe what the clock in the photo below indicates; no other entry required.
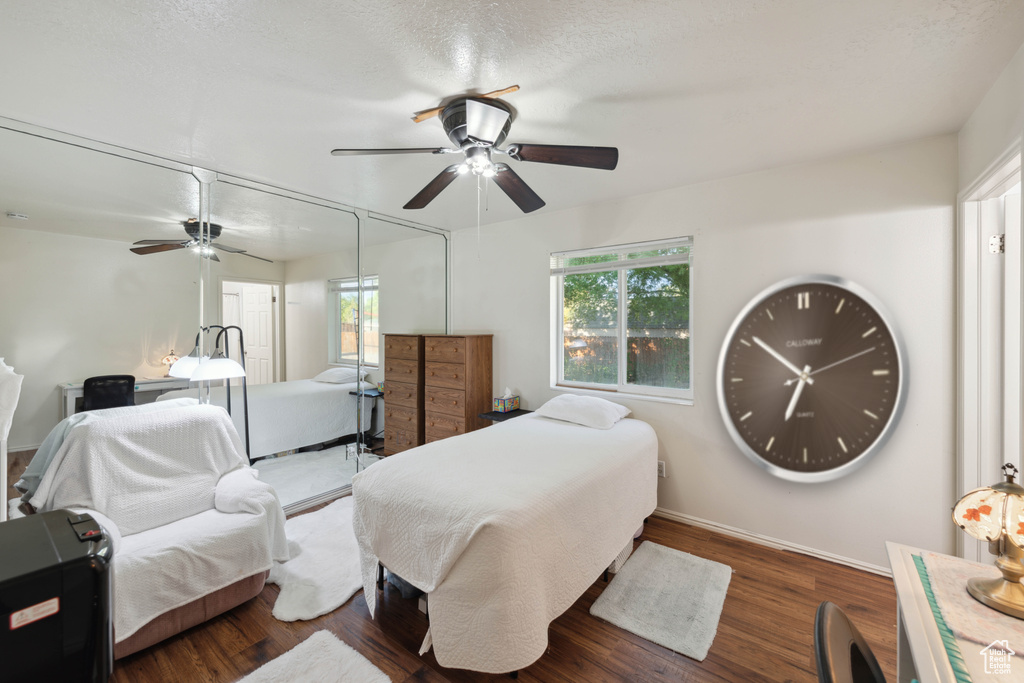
6:51:12
